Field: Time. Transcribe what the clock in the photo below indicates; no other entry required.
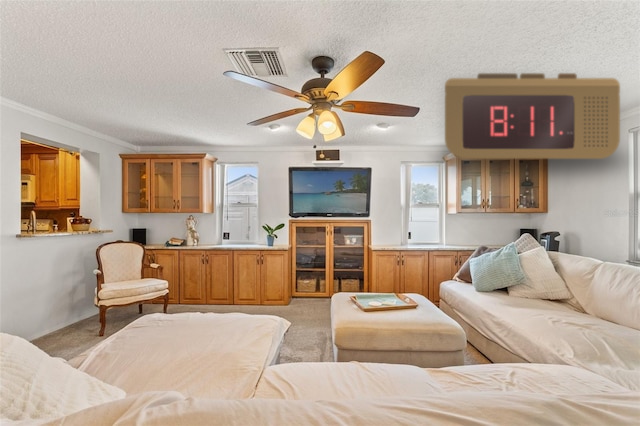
8:11
